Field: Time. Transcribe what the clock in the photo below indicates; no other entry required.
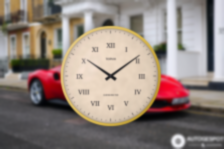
10:09
